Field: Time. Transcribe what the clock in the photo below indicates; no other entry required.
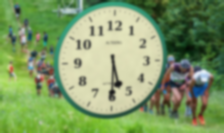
5:30
